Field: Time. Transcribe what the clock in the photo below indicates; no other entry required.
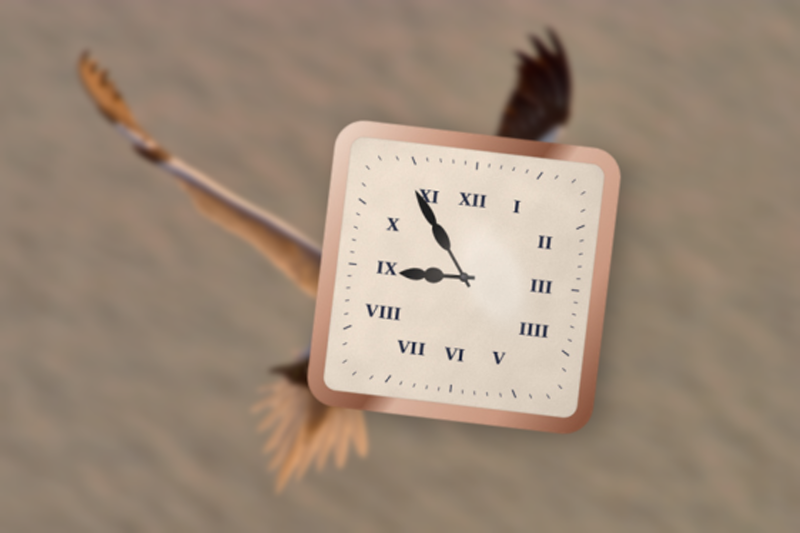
8:54
